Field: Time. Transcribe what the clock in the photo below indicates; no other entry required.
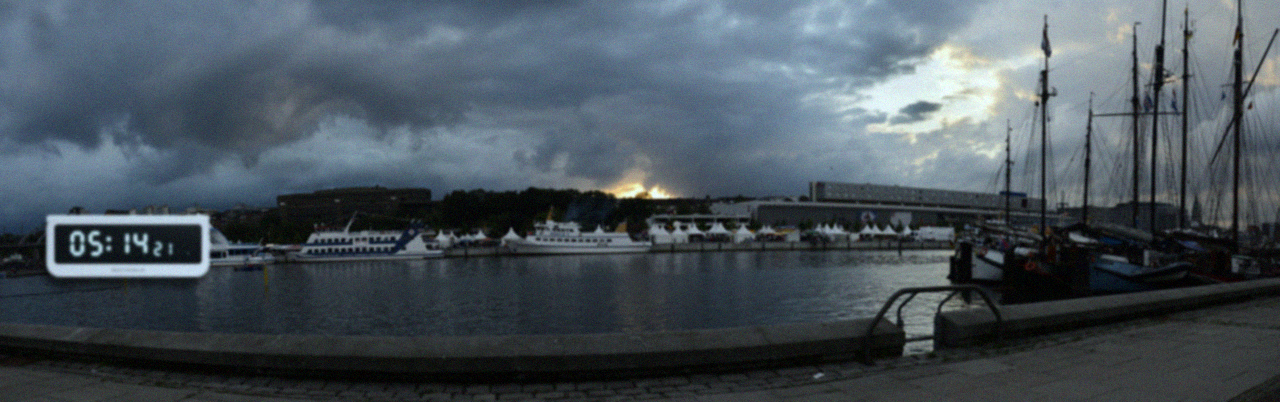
5:14
